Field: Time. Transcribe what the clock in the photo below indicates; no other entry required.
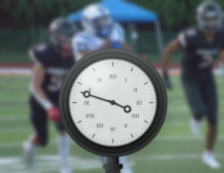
3:48
